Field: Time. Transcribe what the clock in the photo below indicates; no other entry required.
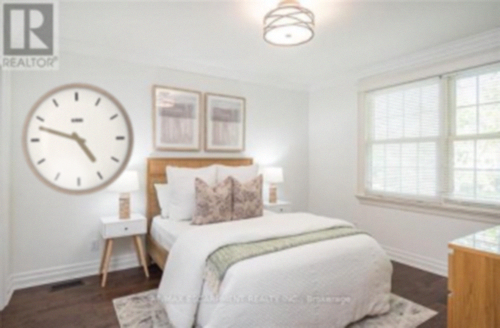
4:48
